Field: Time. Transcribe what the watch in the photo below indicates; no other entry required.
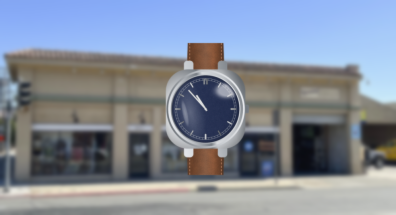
10:53
